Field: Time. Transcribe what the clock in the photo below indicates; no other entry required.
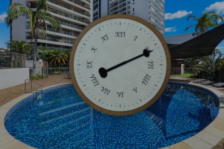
8:11
